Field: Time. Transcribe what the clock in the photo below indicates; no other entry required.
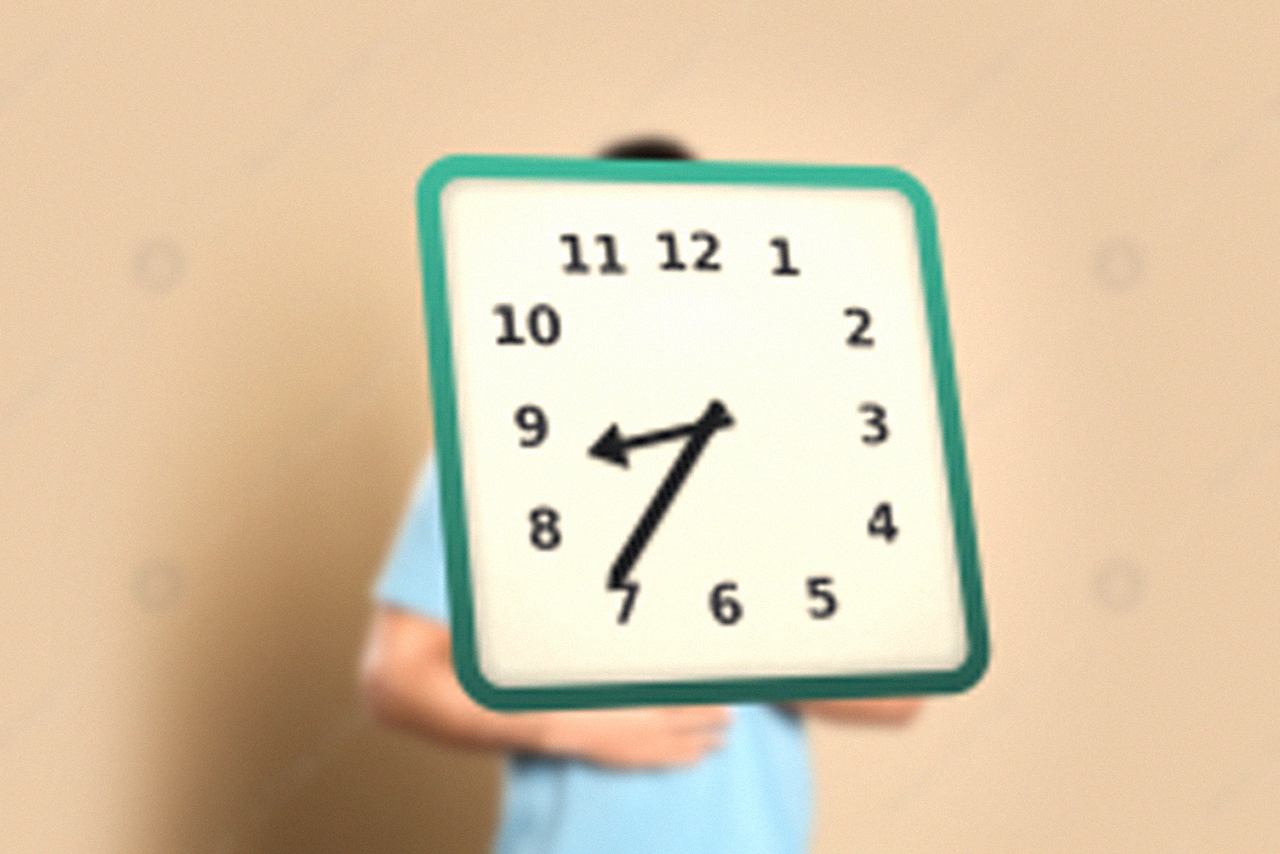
8:36
